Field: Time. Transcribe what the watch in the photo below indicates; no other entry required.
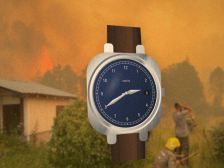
2:40
